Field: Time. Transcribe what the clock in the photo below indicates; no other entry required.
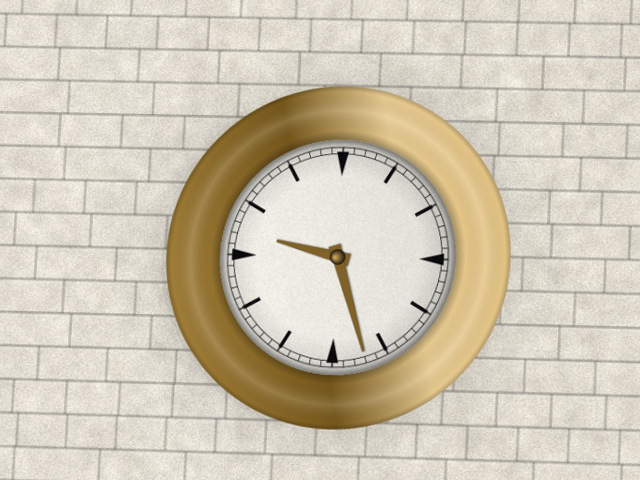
9:27
